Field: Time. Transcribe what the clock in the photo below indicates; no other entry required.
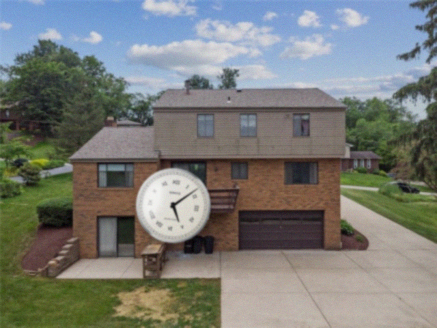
5:08
